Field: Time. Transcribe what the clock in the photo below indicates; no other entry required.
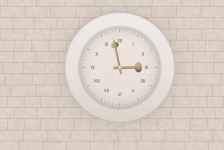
2:58
